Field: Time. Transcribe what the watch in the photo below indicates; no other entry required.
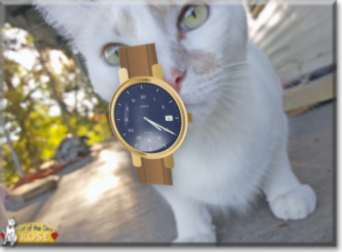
4:20
